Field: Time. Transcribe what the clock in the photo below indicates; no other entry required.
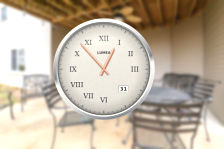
12:53
